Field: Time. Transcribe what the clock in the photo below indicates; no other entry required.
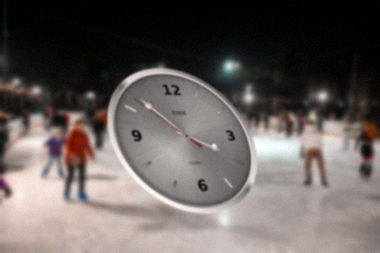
3:52:52
